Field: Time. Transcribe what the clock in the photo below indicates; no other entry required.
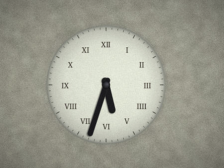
5:33
